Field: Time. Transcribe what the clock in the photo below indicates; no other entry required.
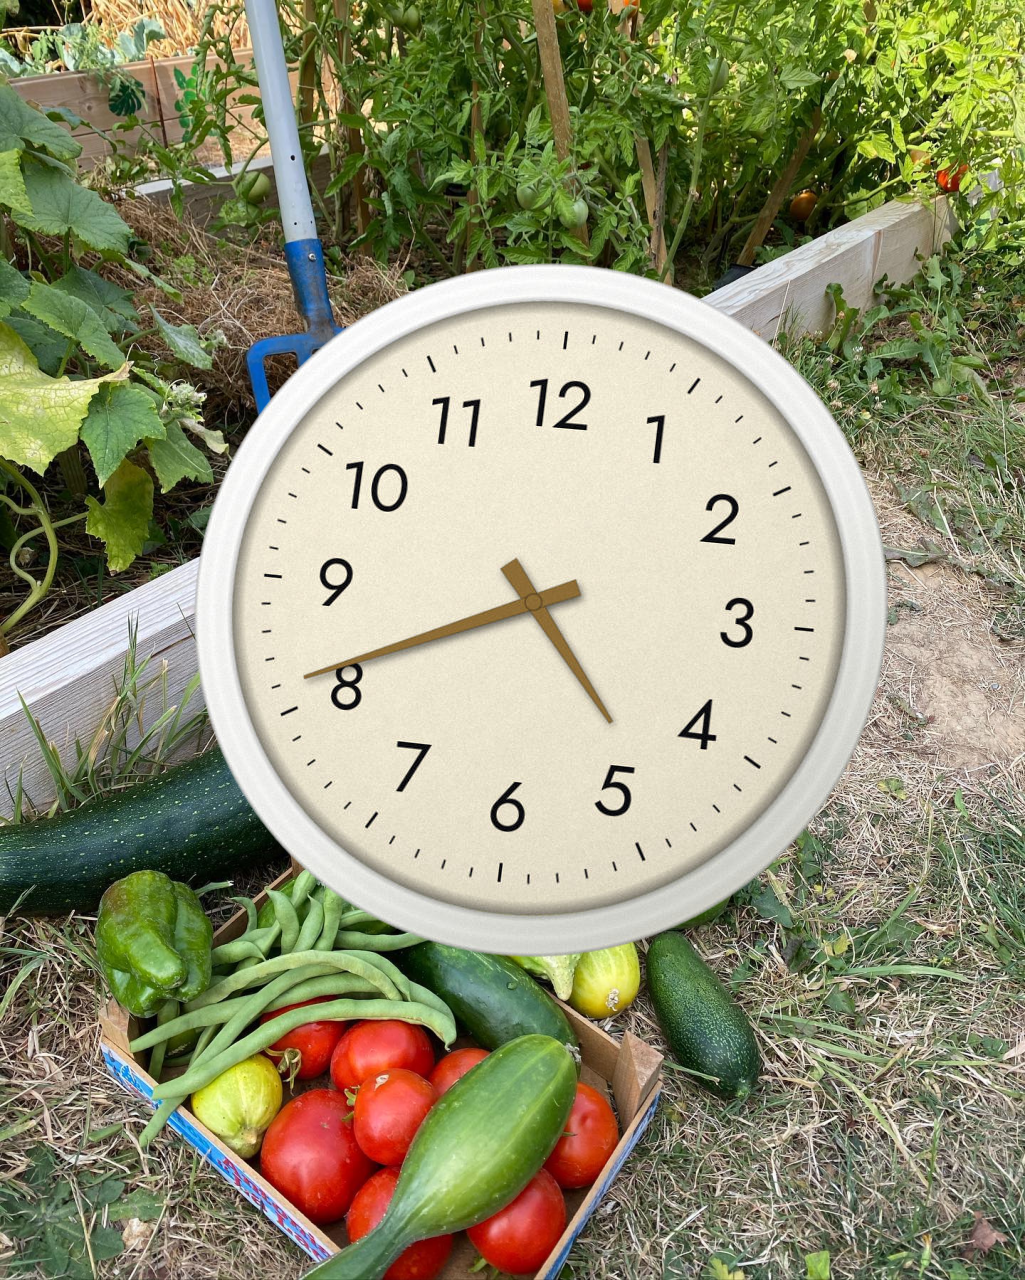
4:41
